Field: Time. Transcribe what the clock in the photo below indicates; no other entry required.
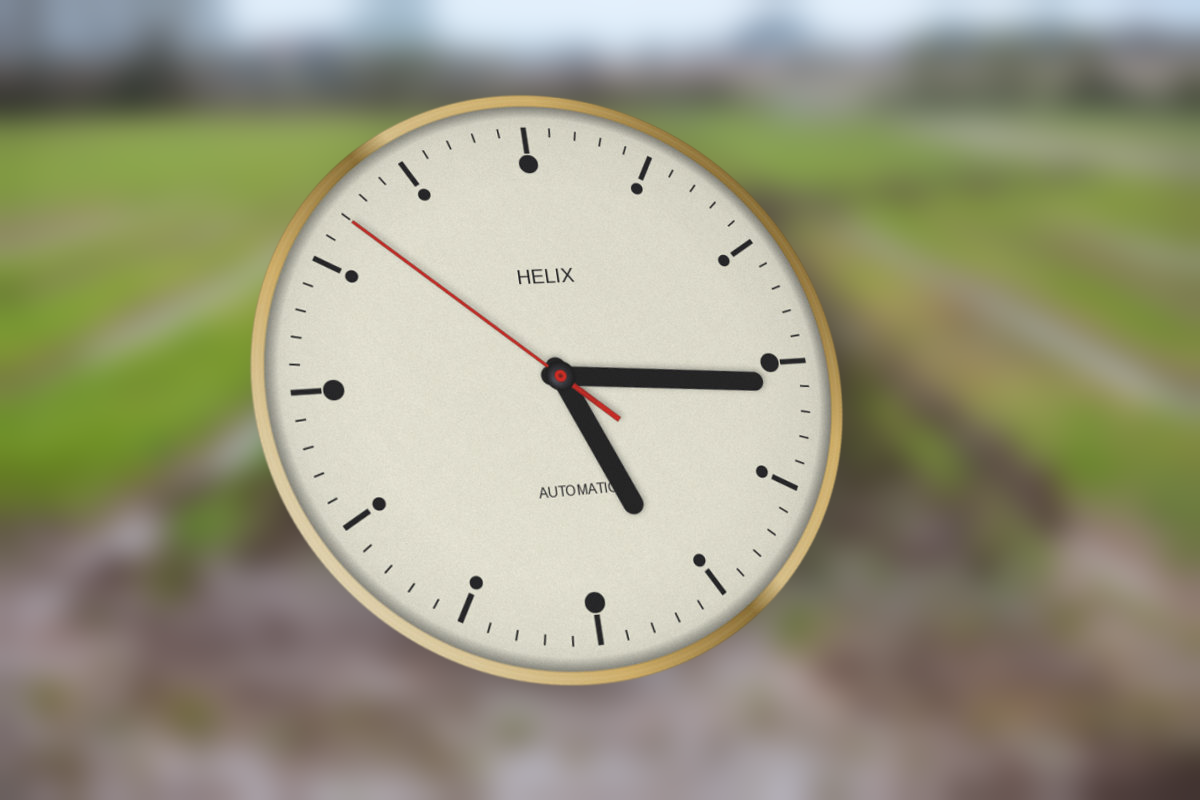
5:15:52
